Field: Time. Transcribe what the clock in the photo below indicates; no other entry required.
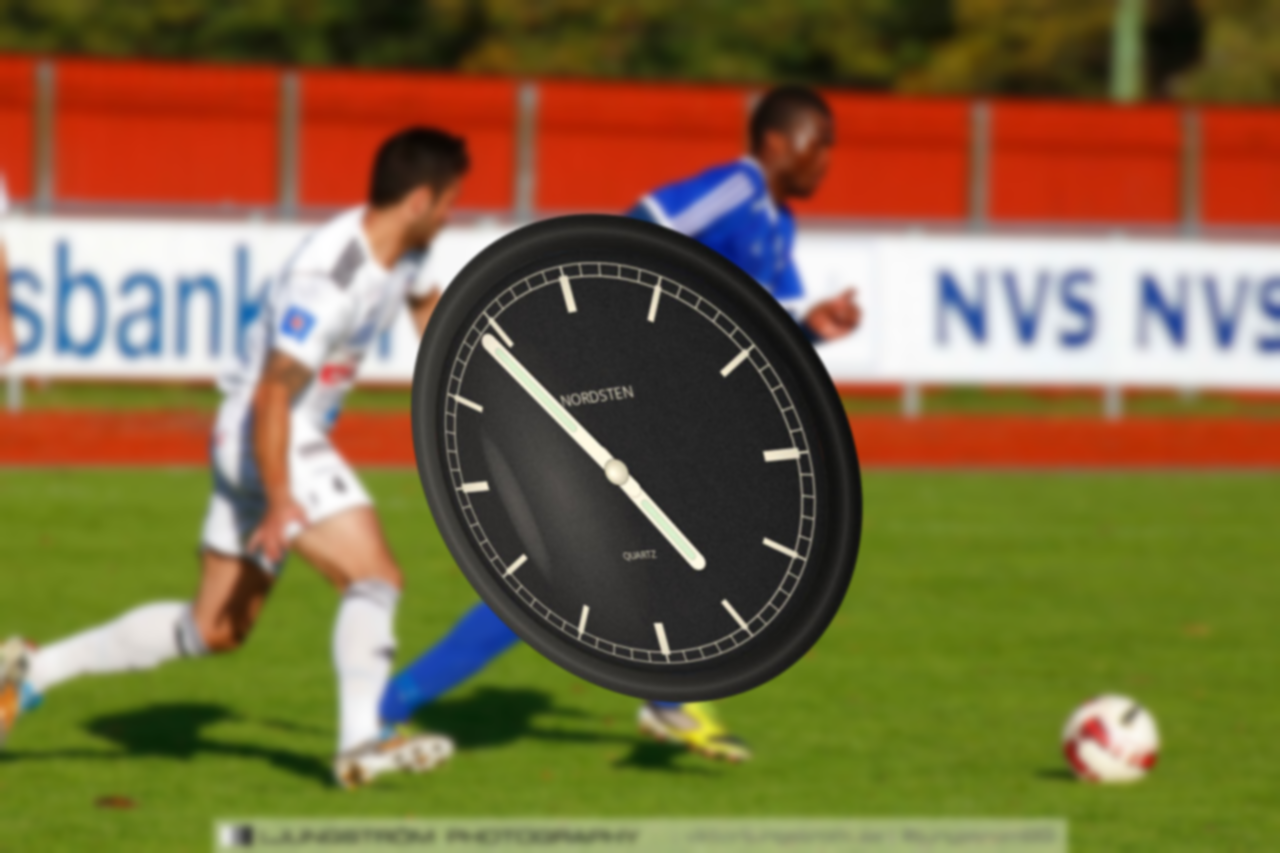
4:54
